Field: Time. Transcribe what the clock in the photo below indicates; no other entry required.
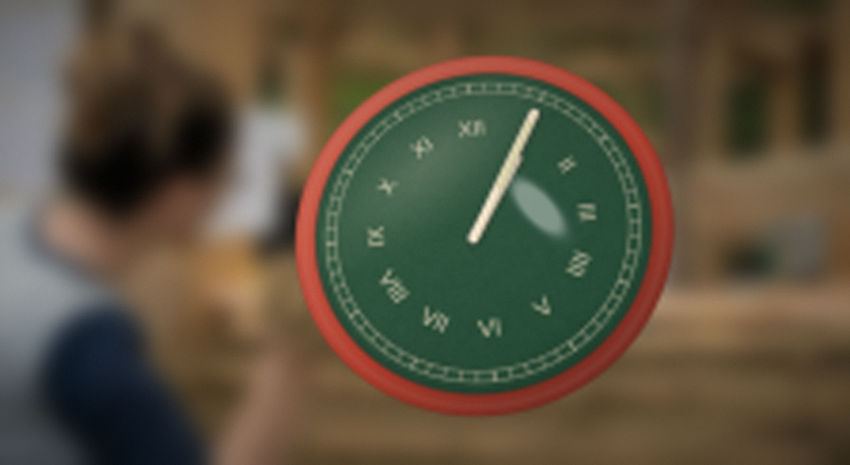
1:05
